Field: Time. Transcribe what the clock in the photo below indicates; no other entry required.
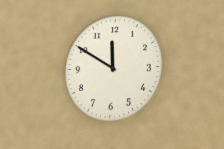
11:50
